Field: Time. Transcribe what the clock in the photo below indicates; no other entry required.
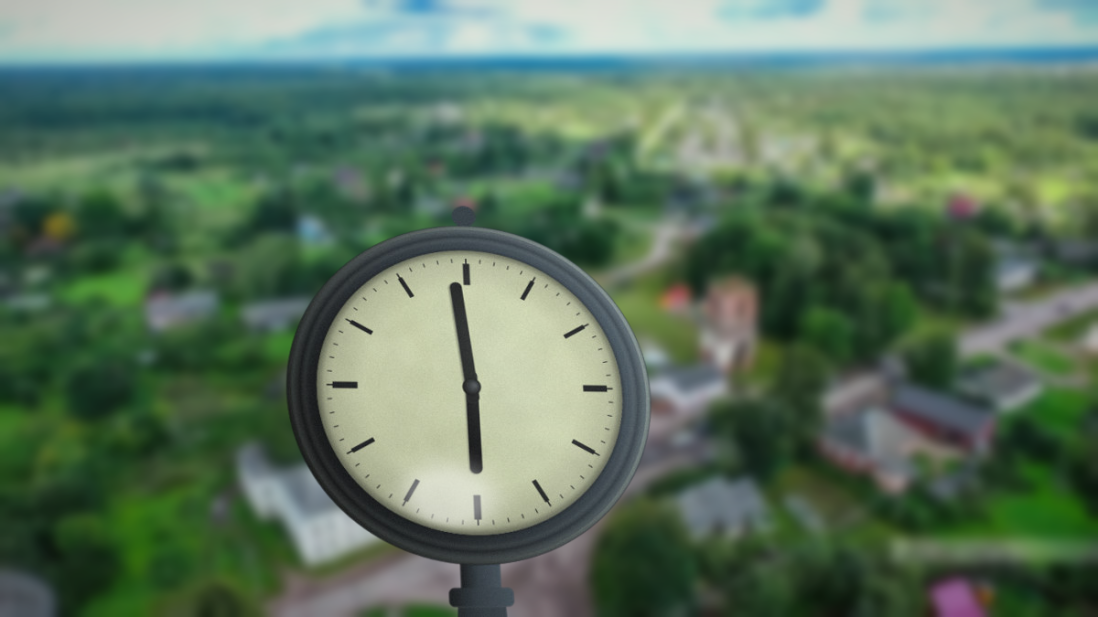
5:59
